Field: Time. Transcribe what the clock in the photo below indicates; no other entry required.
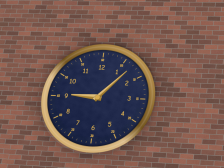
9:07
